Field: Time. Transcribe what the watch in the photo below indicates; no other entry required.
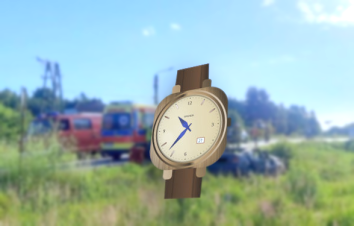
10:37
